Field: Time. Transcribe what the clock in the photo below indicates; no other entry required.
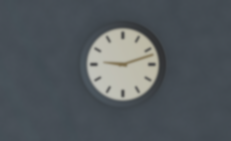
9:12
